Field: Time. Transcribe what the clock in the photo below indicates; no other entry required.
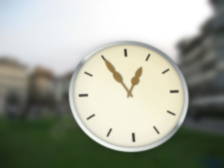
12:55
